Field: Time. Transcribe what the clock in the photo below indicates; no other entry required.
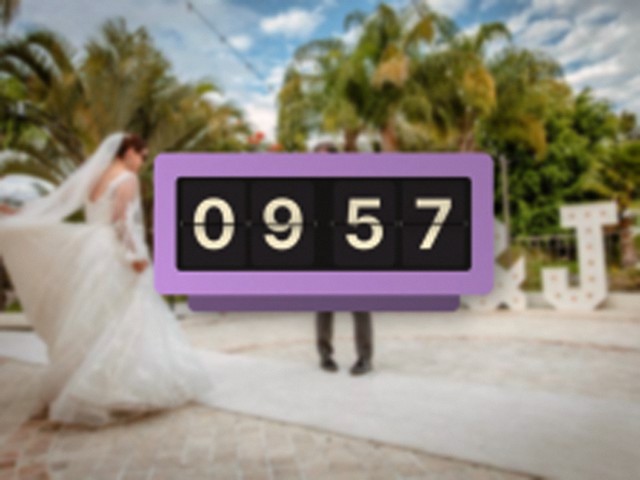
9:57
